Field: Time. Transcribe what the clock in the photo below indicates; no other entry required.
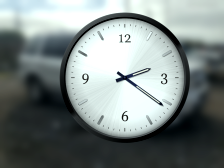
2:21
